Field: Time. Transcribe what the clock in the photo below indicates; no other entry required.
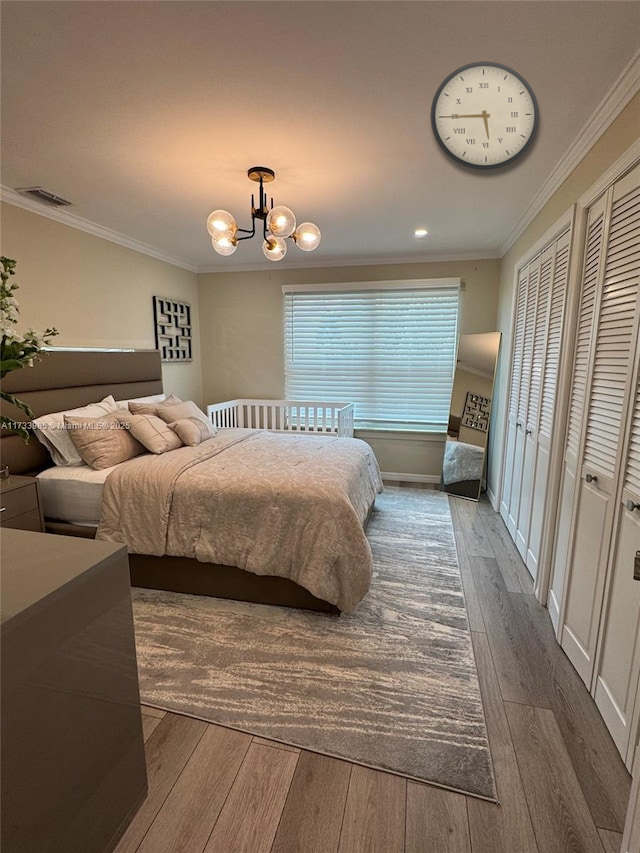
5:45
